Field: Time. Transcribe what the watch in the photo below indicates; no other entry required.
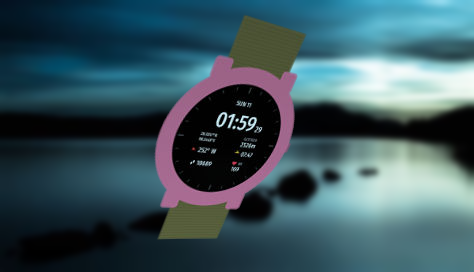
1:59:29
